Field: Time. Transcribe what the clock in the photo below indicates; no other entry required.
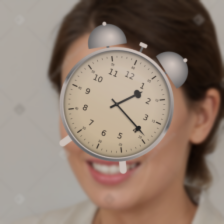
1:19
